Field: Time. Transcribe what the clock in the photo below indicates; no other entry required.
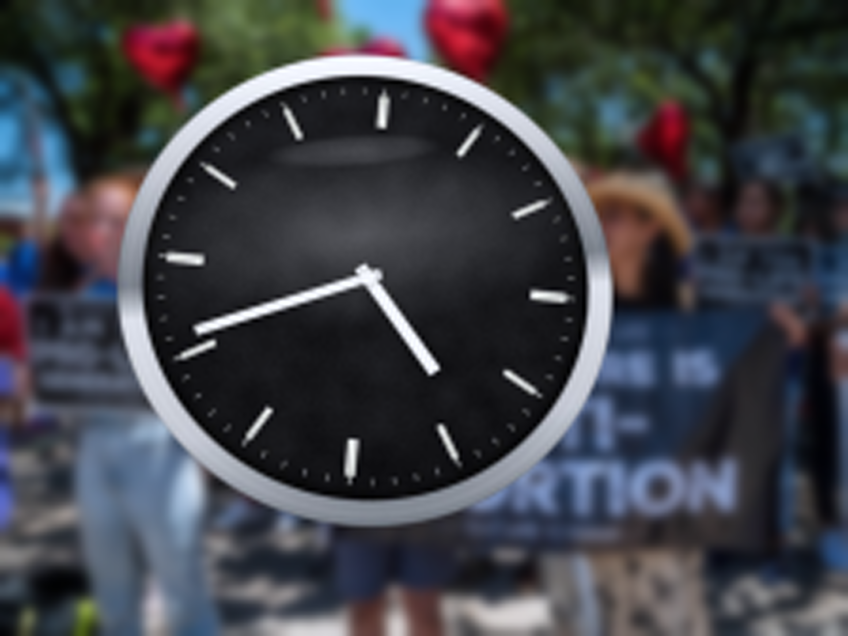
4:41
